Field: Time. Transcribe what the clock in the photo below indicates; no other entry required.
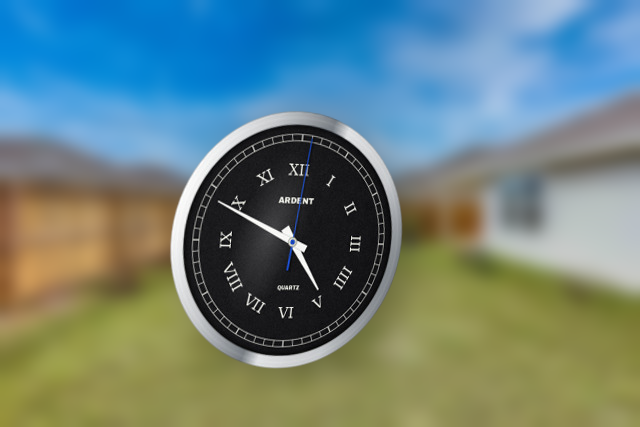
4:49:01
